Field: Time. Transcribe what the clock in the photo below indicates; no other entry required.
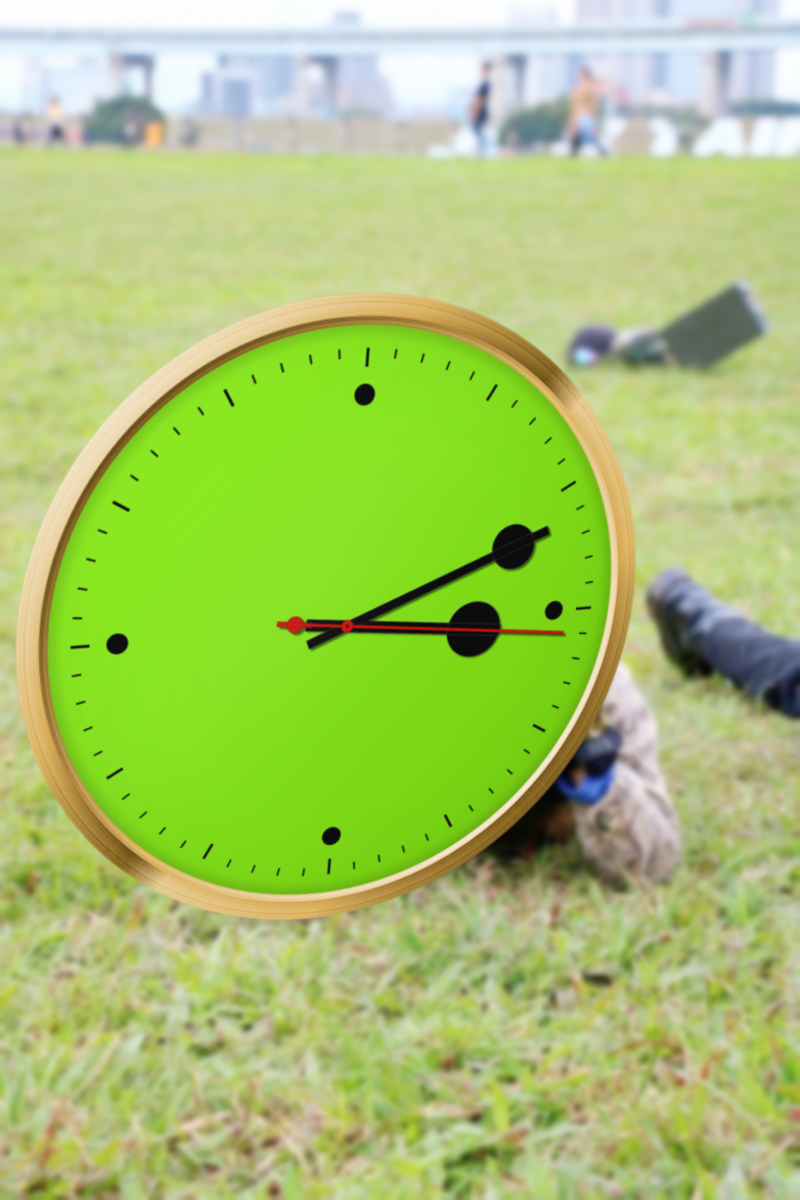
3:11:16
